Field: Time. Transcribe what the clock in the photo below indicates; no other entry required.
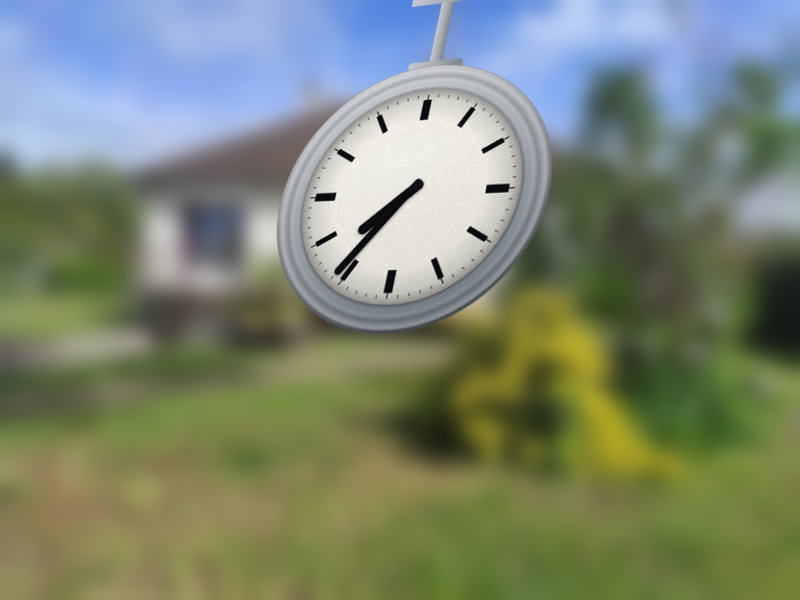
7:36
